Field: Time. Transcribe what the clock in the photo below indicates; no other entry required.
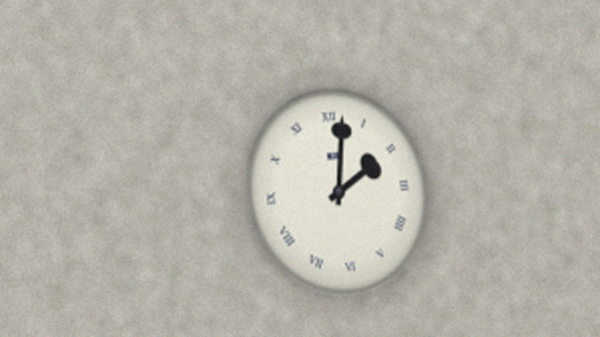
2:02
